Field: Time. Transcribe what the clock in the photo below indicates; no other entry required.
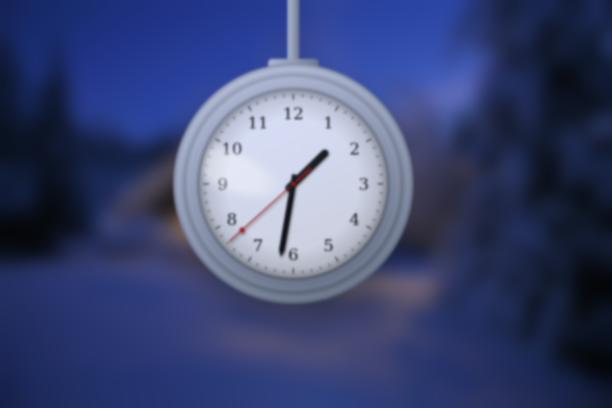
1:31:38
